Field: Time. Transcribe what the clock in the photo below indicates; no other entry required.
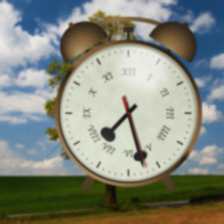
7:27:27
